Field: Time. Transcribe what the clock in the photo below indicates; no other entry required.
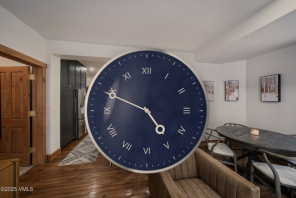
4:49
